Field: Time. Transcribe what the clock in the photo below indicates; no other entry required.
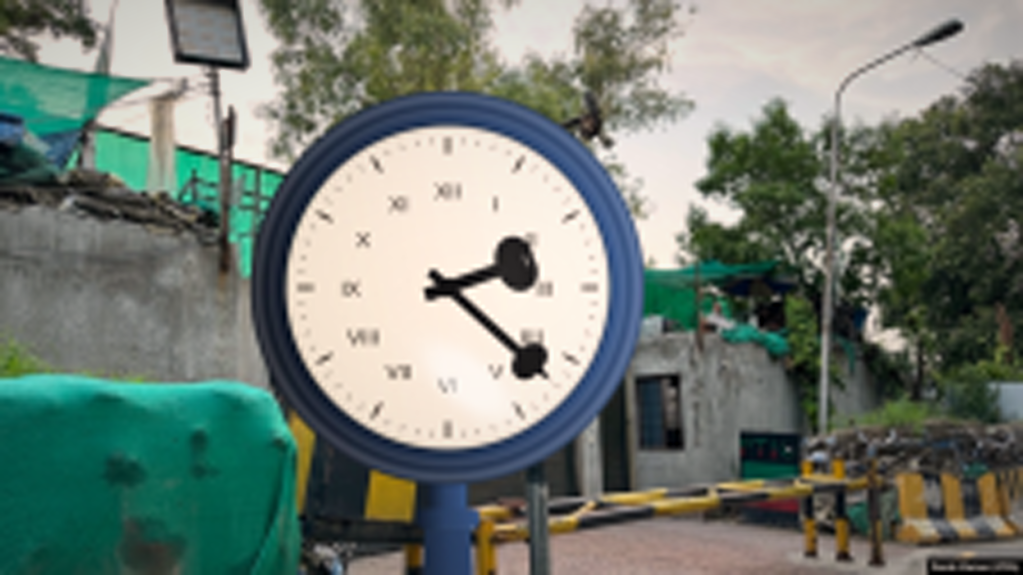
2:22
